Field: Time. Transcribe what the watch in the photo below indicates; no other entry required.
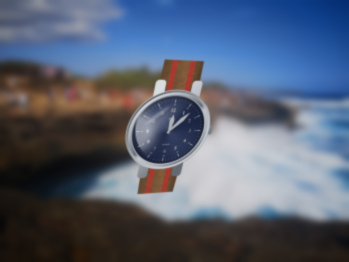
12:07
